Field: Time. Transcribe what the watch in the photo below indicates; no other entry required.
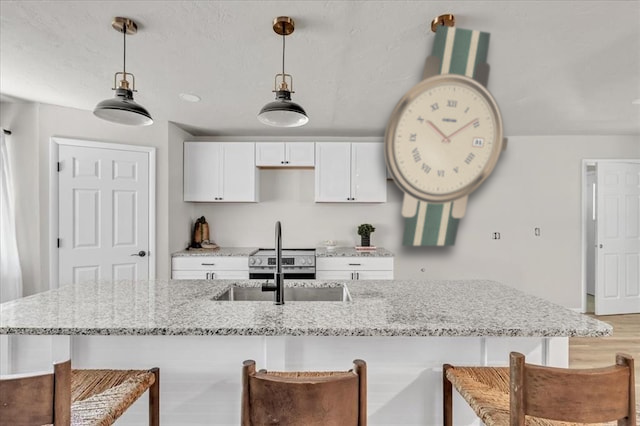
10:09
